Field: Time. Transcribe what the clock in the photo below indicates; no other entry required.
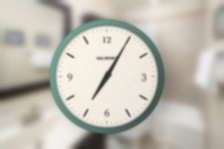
7:05
